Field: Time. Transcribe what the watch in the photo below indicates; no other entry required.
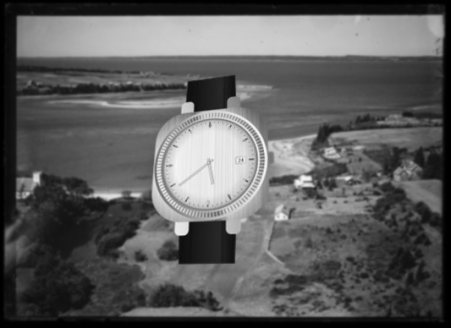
5:39
